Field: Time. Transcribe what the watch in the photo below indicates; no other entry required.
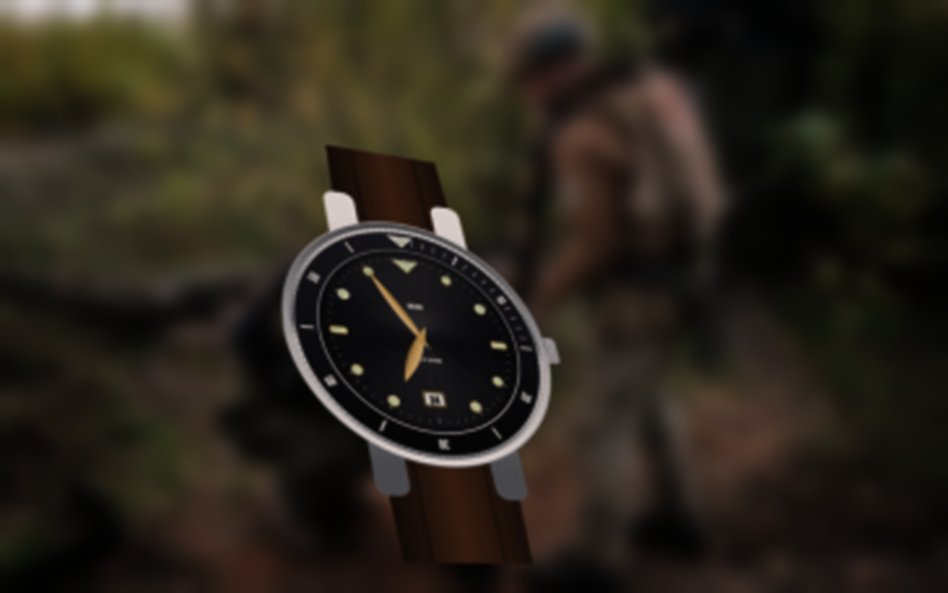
6:55
